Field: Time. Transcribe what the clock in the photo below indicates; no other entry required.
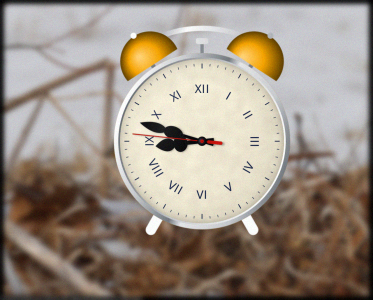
8:47:46
